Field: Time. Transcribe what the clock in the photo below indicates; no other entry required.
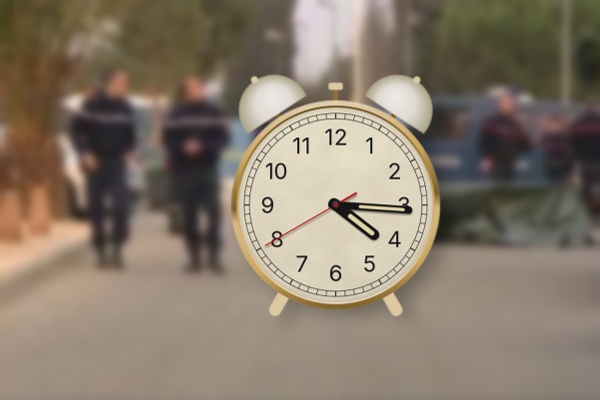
4:15:40
